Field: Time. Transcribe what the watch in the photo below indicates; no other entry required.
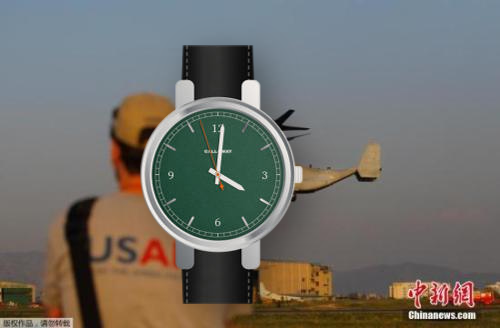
4:00:57
